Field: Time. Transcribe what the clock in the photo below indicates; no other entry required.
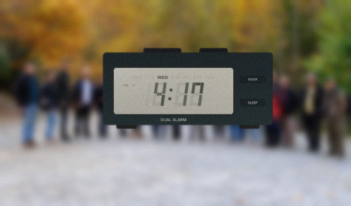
4:17
